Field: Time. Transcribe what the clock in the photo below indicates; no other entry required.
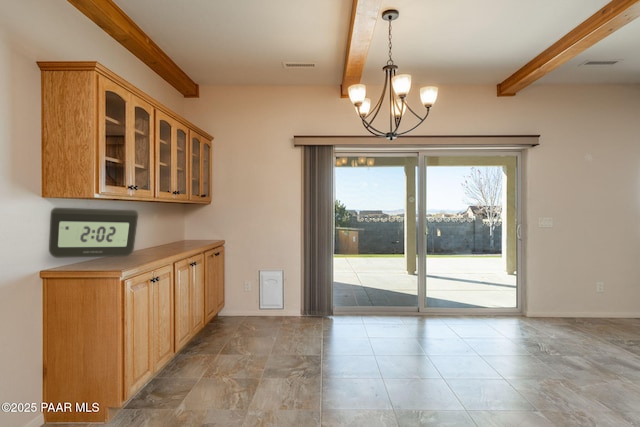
2:02
